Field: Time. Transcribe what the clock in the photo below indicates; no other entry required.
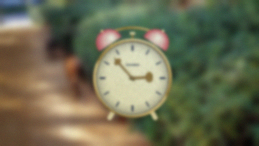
2:53
